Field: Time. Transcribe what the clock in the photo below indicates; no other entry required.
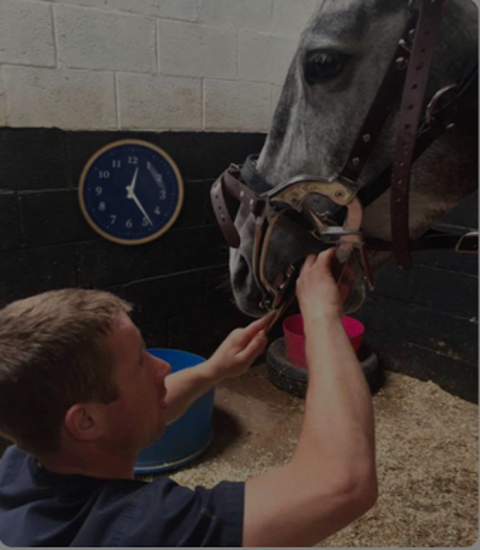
12:24
